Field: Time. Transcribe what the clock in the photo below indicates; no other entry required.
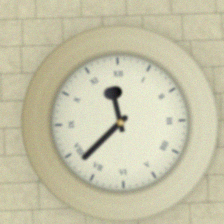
11:38
